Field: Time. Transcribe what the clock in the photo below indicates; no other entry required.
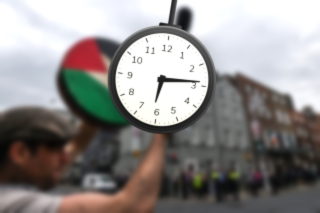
6:14
